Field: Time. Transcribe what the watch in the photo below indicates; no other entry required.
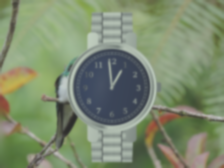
12:59
